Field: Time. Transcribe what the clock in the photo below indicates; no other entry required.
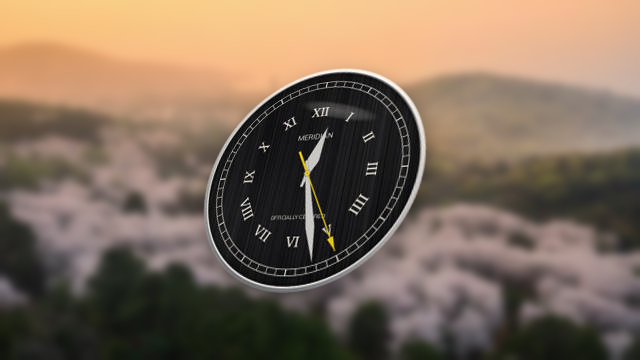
12:27:25
